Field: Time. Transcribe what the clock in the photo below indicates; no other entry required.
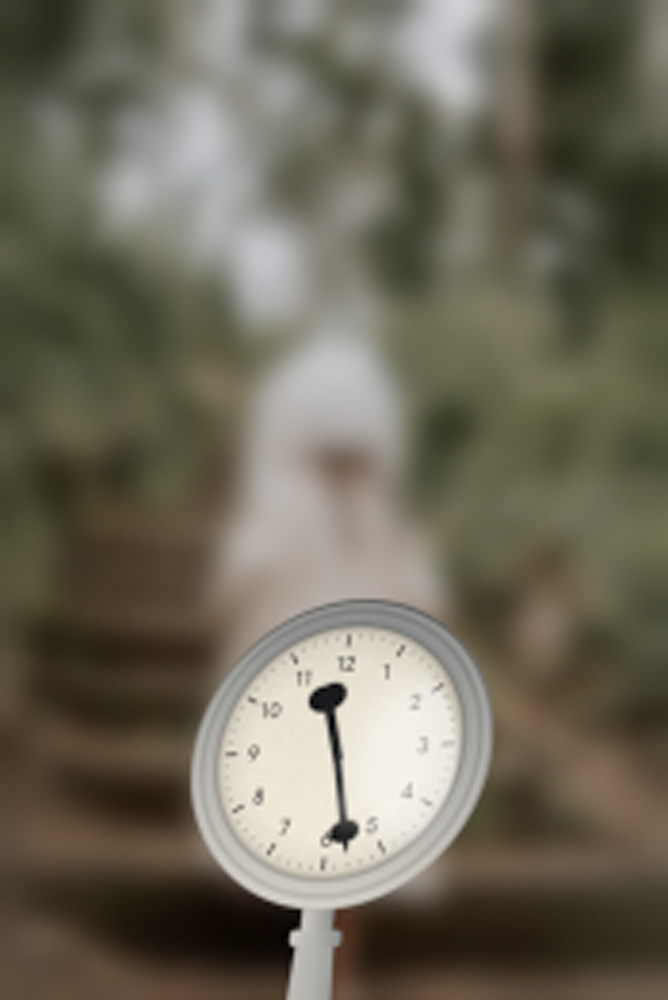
11:28
